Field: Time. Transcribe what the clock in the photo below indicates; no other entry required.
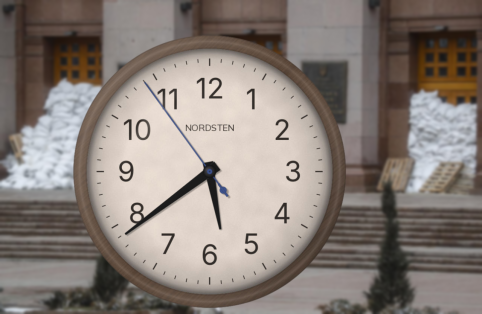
5:38:54
